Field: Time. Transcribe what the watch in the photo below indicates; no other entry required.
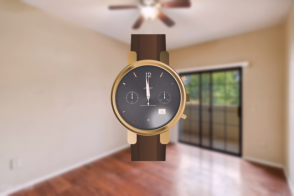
11:59
